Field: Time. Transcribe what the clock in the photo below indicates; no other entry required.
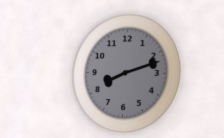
8:12
